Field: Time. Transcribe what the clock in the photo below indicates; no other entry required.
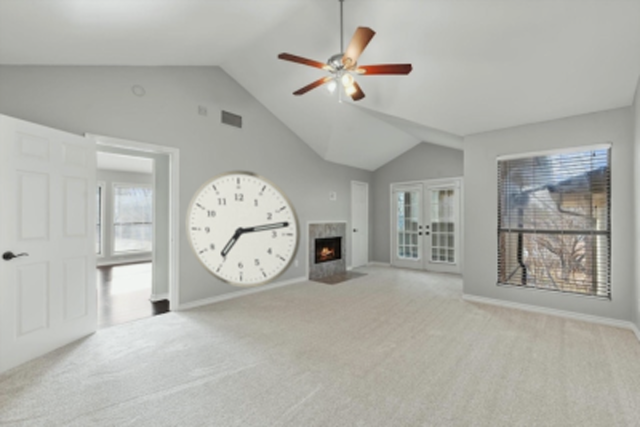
7:13
